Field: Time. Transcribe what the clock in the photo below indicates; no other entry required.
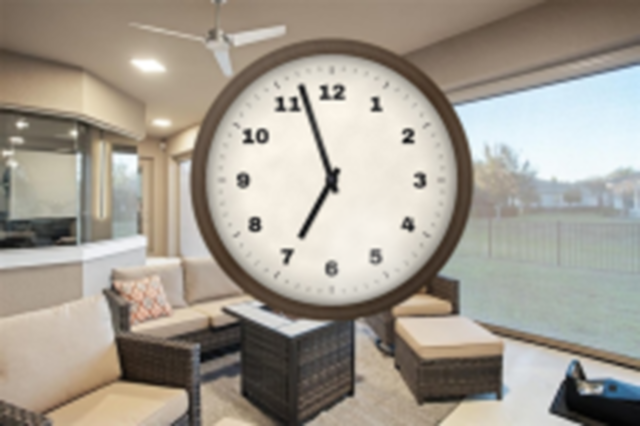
6:57
